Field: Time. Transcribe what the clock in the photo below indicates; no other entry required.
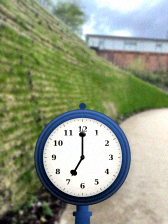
7:00
